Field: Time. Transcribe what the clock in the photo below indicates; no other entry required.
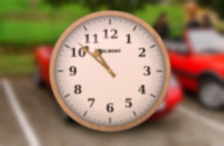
10:52
